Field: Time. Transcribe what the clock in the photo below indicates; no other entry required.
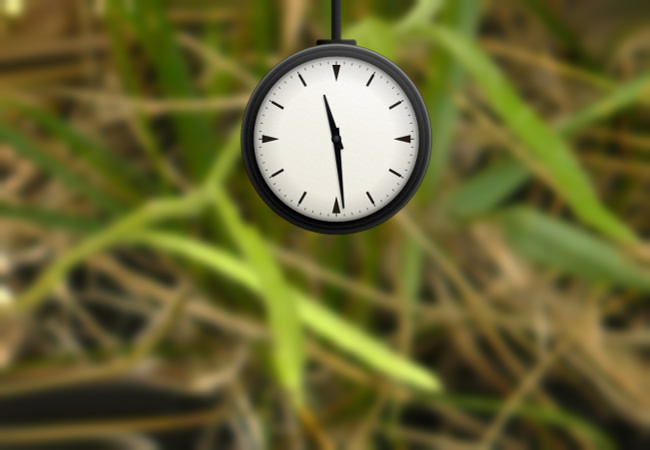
11:29
